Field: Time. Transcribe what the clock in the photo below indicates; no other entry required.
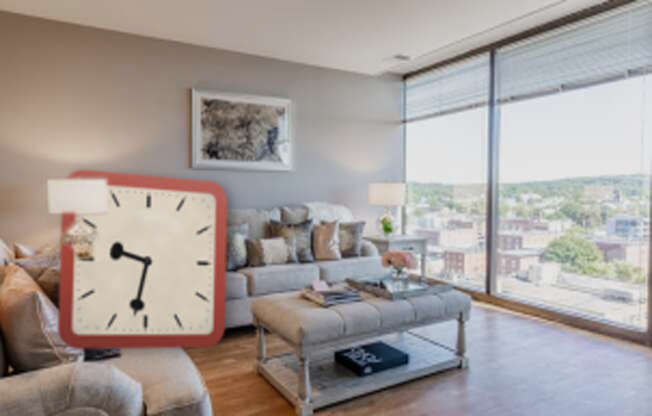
9:32
